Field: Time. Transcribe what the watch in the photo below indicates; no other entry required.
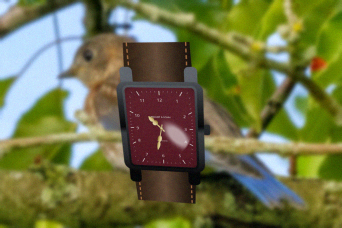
10:32
